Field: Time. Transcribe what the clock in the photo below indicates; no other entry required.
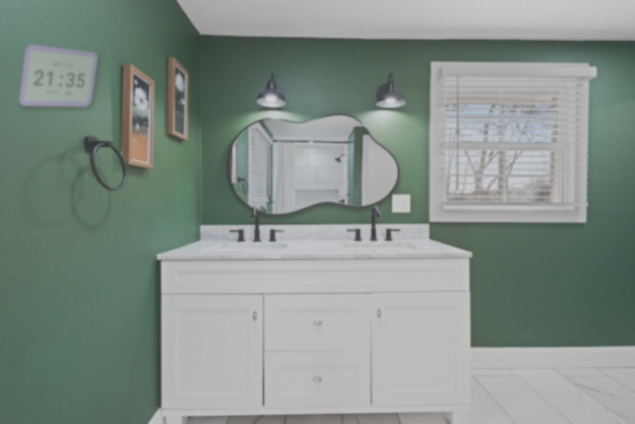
21:35
